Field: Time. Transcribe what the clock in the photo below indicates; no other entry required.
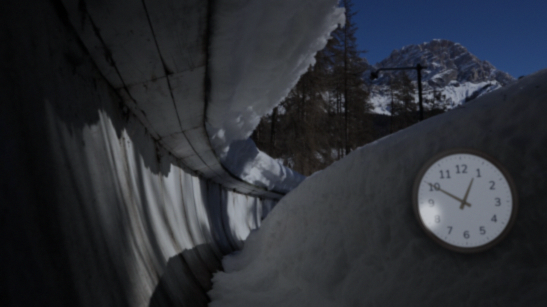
12:50
